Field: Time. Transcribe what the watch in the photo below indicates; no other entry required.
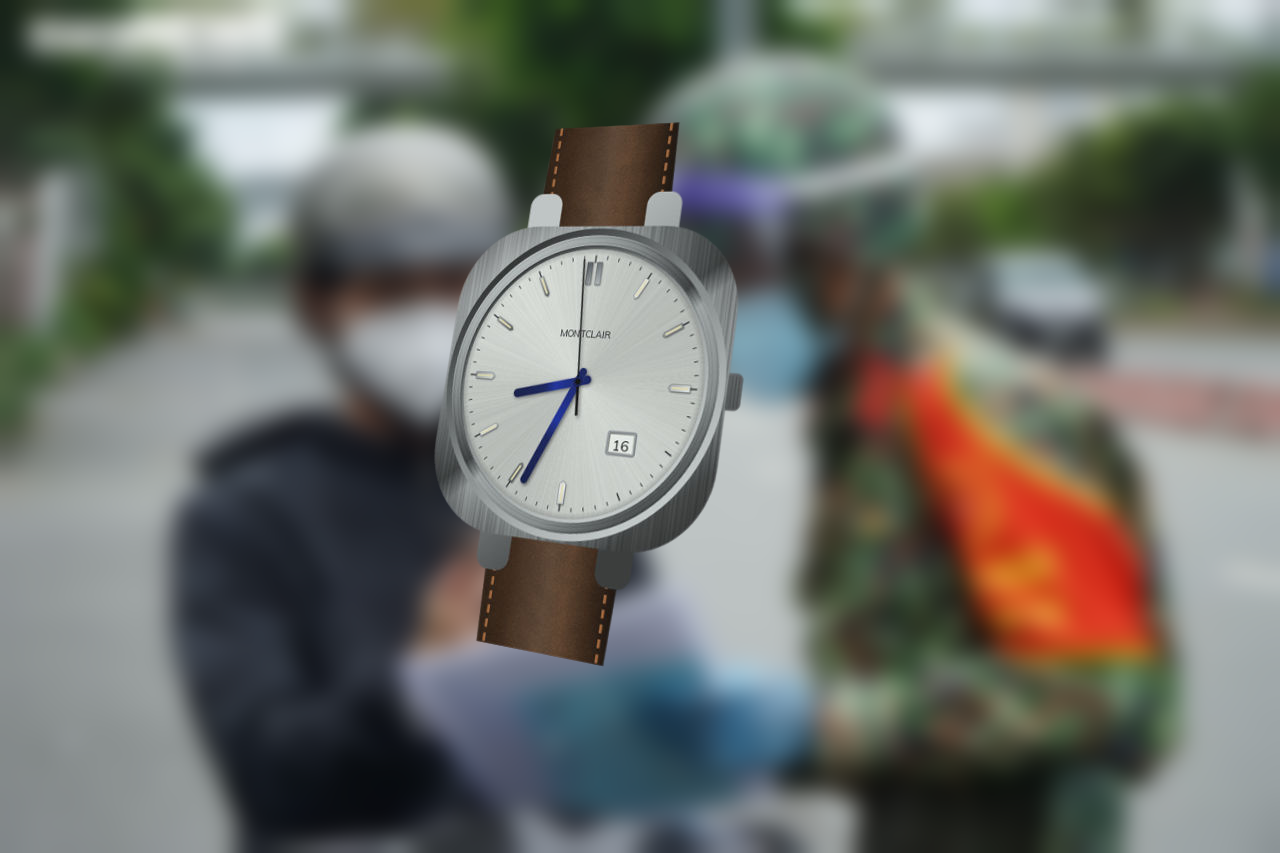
8:33:59
